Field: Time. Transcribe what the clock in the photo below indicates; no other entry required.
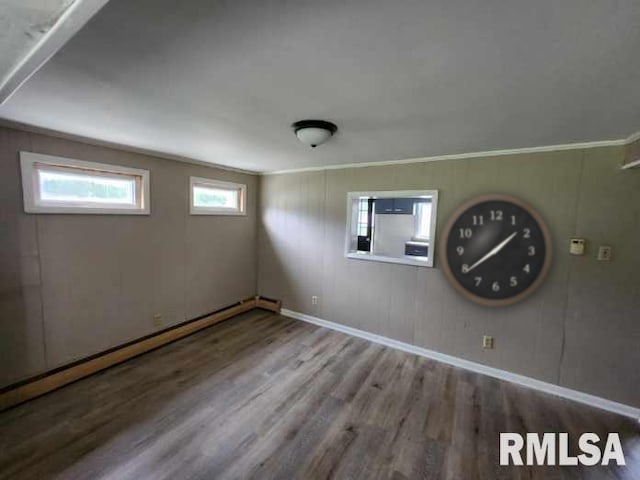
1:39
